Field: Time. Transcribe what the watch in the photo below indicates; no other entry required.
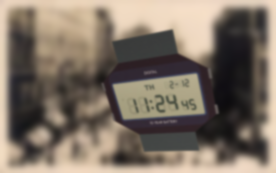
11:24:45
